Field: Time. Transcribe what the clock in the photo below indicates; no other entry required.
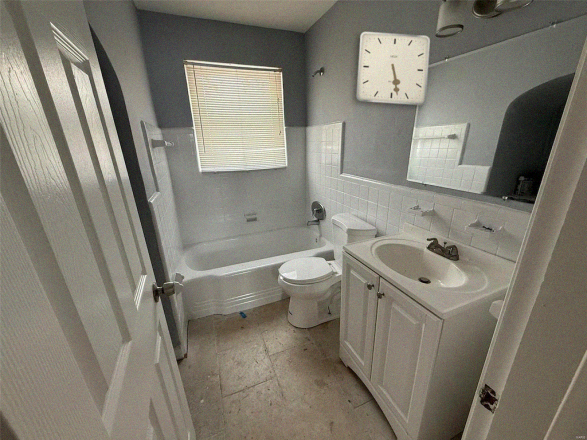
5:28
